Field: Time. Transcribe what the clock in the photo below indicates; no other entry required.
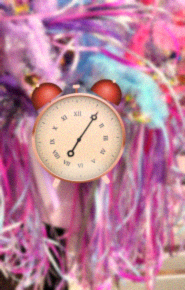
7:06
